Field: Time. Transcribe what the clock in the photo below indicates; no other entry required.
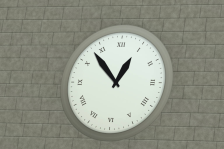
12:53
